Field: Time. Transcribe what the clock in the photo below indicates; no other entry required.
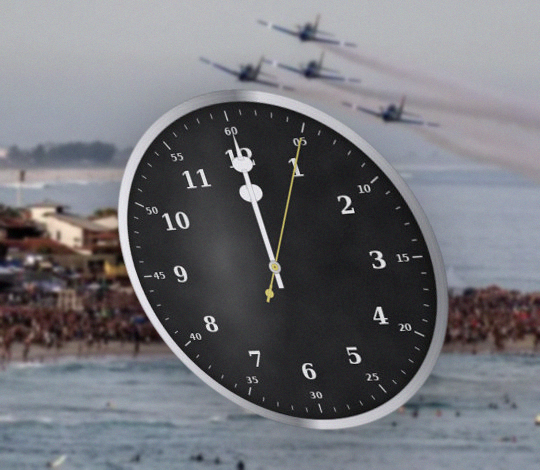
12:00:05
